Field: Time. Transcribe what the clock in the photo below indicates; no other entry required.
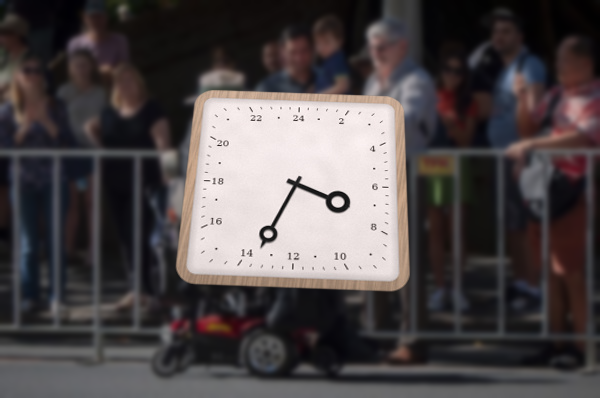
7:34
